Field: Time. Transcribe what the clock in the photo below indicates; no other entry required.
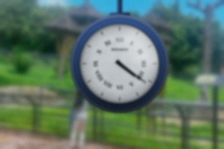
4:21
